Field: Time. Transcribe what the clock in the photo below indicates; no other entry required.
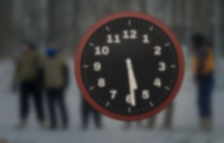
5:29
